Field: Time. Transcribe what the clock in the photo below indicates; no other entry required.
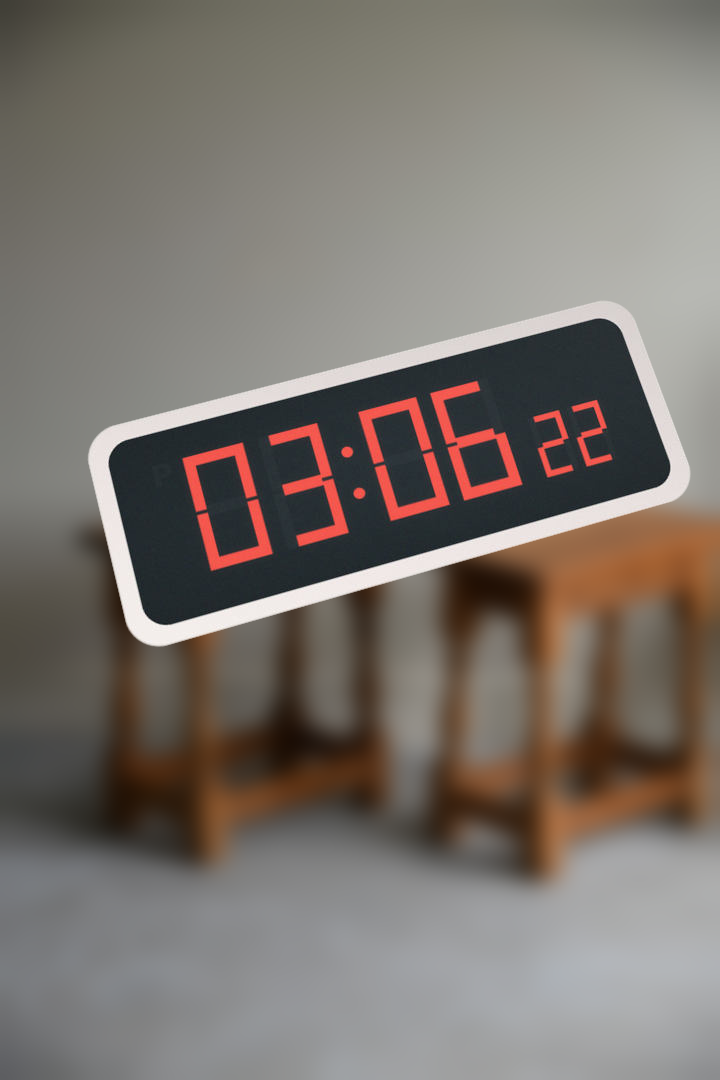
3:06:22
